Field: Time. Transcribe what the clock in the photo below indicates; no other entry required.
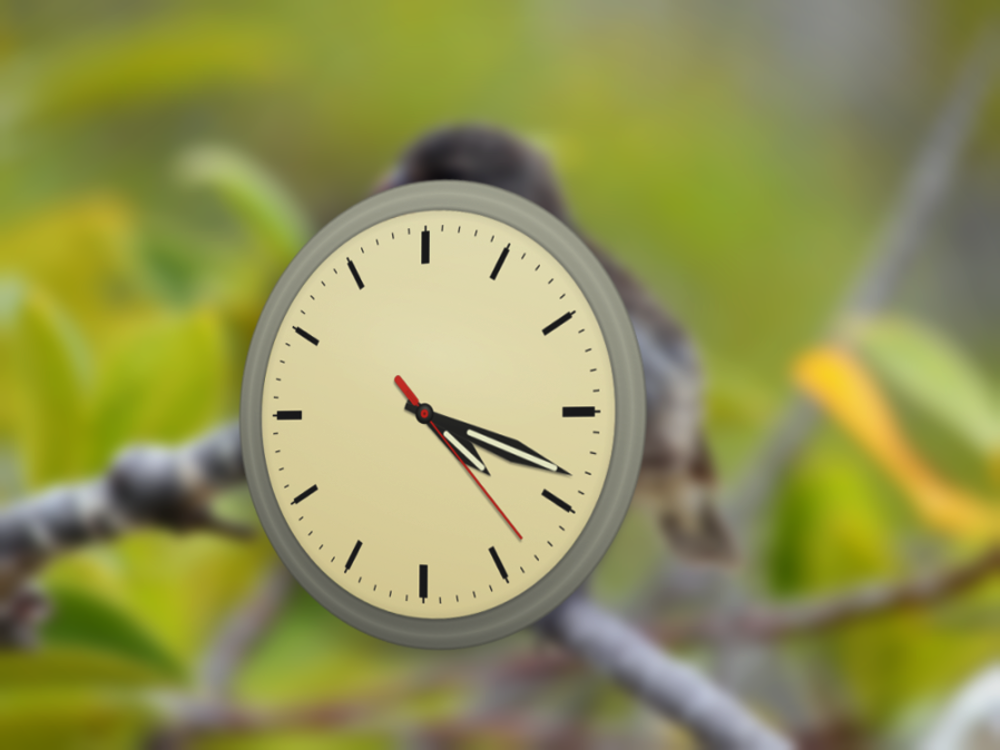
4:18:23
